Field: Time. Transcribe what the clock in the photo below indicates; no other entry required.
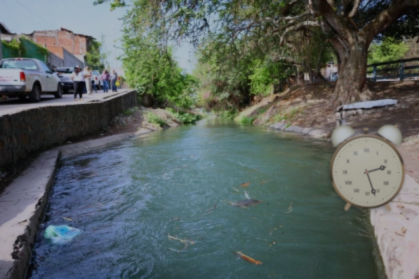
2:27
